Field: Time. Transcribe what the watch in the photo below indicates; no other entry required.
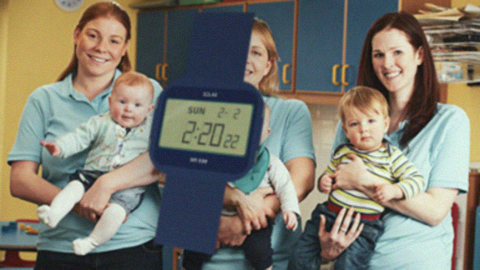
2:20:22
